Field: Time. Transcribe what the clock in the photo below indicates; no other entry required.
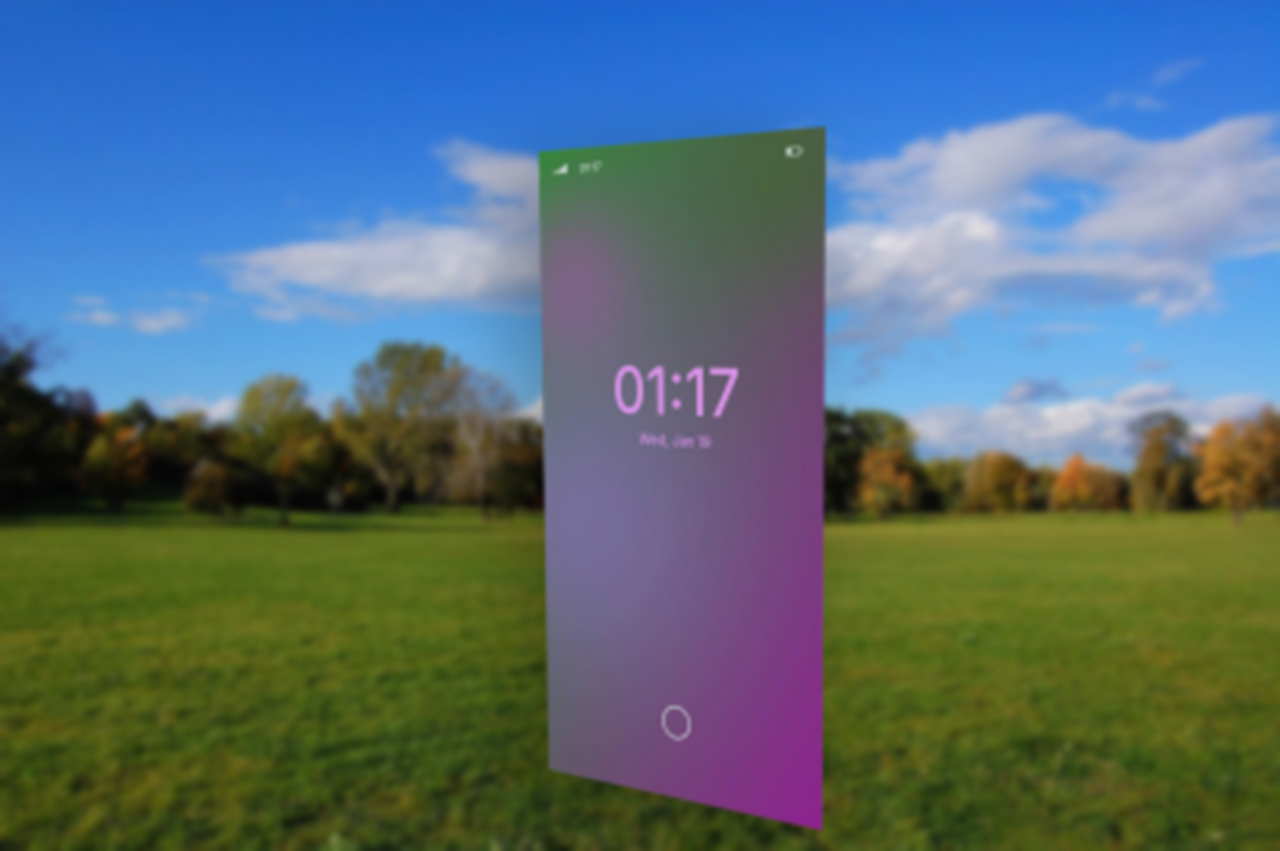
1:17
